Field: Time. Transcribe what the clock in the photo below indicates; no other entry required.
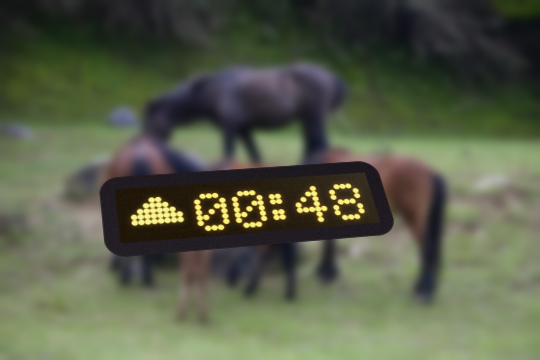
0:48
